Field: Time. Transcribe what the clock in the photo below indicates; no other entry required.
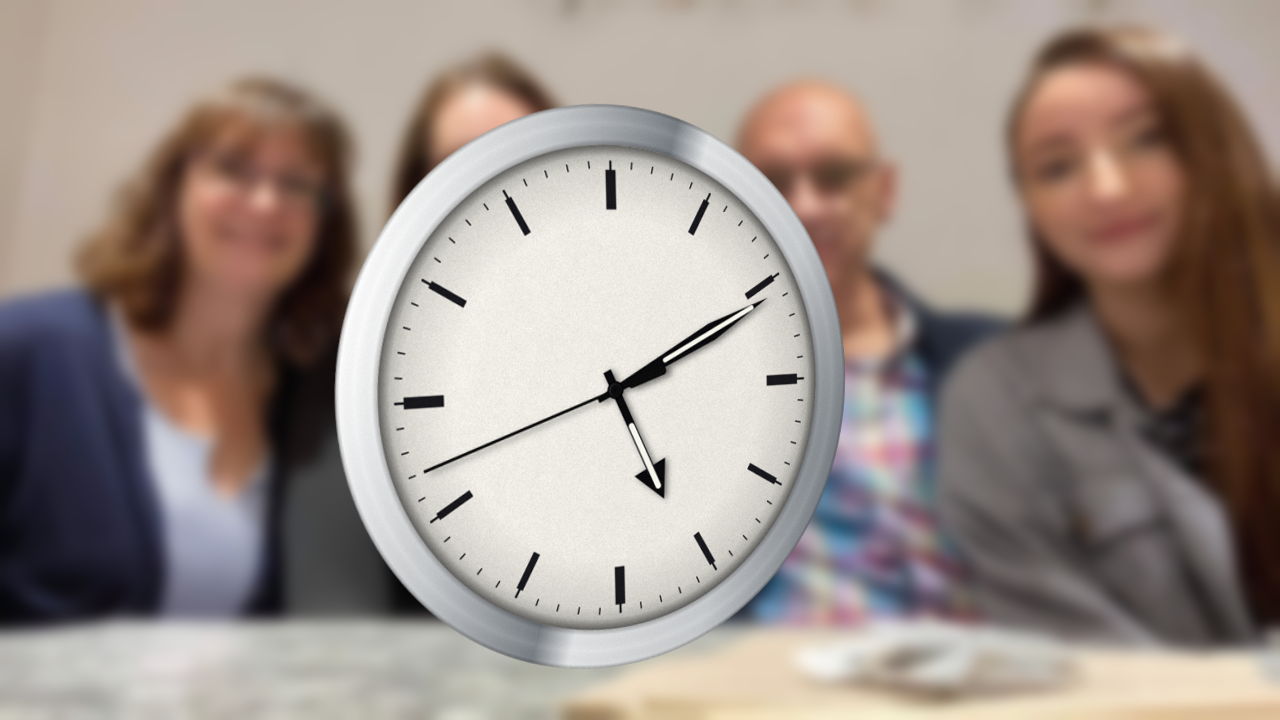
5:10:42
